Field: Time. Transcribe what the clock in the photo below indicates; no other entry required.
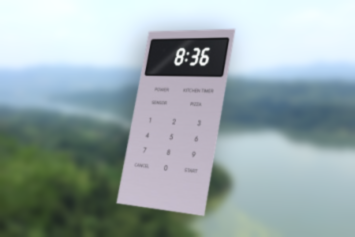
8:36
